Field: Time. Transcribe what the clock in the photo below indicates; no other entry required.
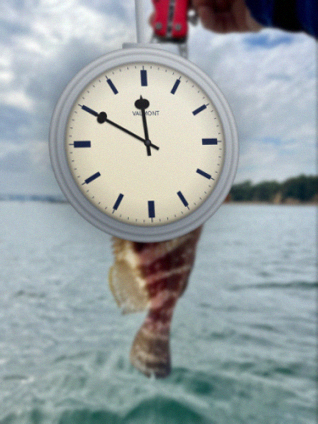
11:50
